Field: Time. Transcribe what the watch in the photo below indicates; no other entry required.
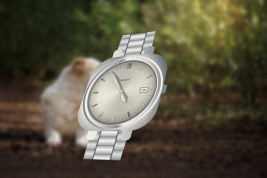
4:54
